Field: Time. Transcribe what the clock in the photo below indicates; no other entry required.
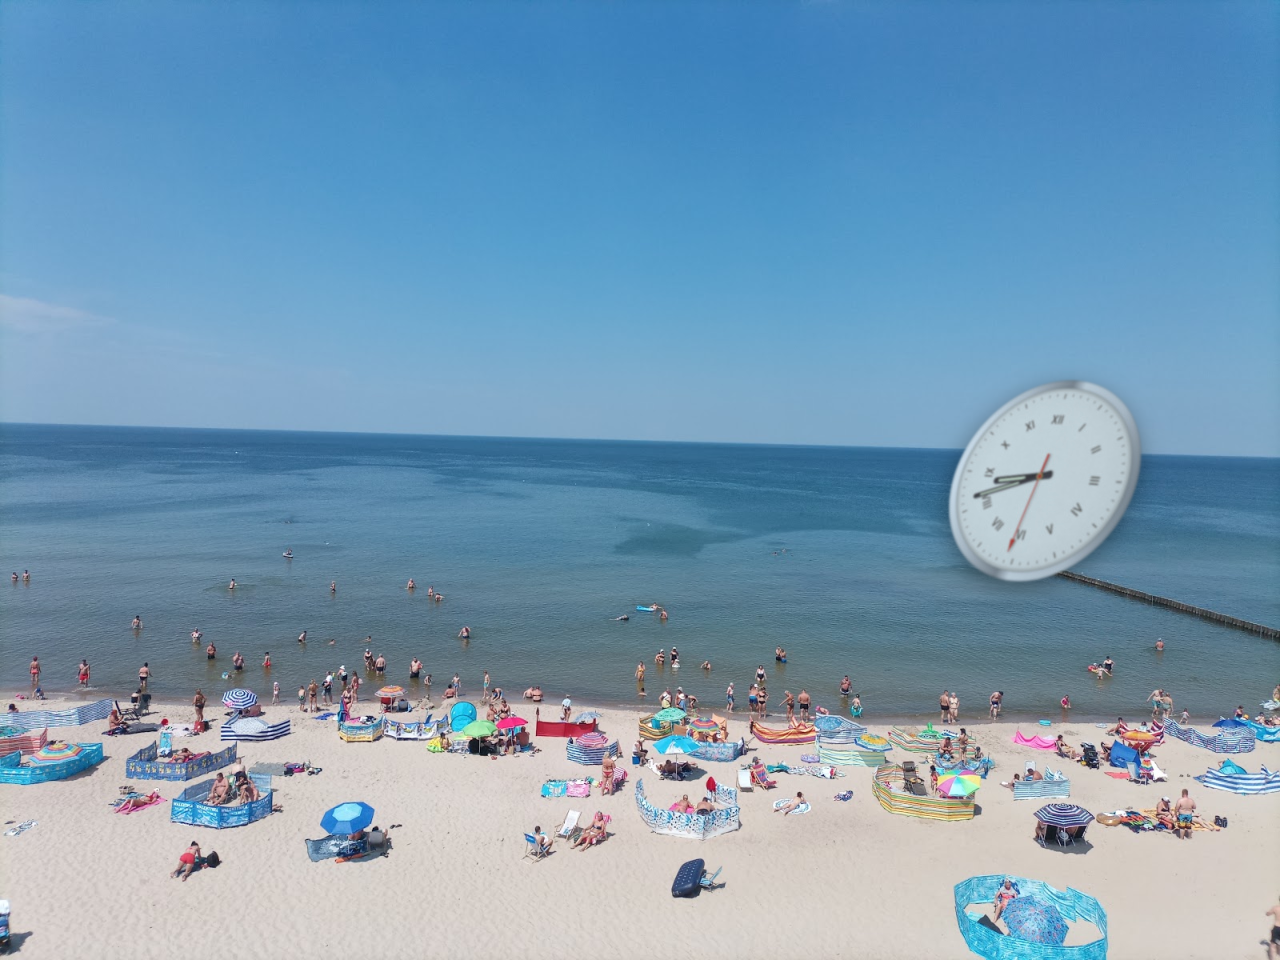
8:41:31
